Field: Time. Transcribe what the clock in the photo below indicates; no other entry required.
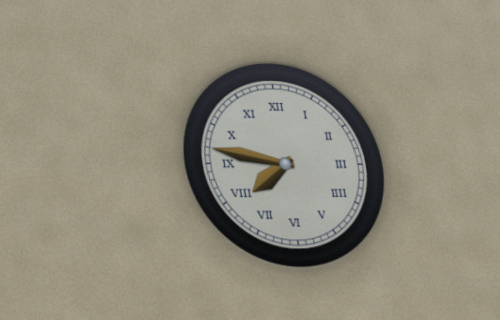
7:47
